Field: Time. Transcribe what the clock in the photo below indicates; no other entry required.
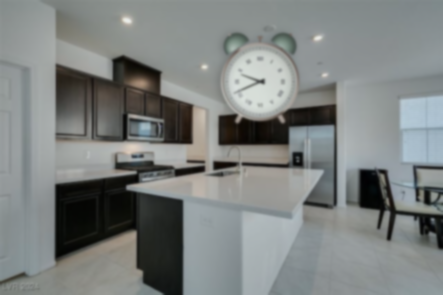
9:41
